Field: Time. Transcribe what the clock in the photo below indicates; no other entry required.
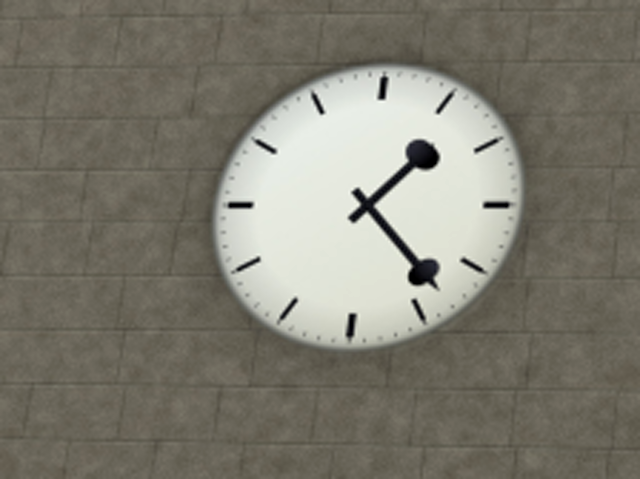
1:23
